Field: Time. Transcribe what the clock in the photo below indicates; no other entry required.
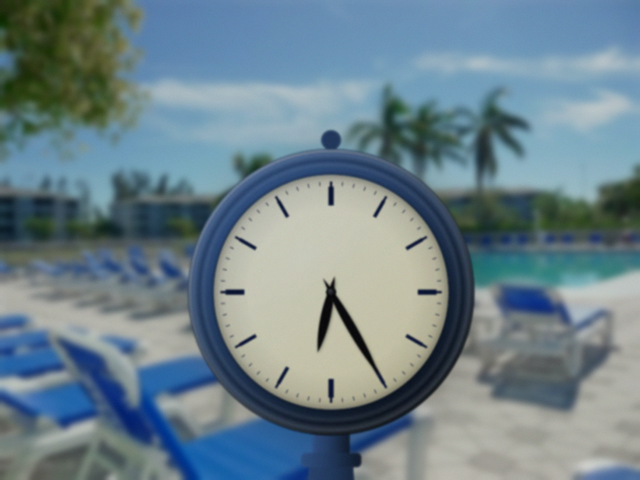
6:25
